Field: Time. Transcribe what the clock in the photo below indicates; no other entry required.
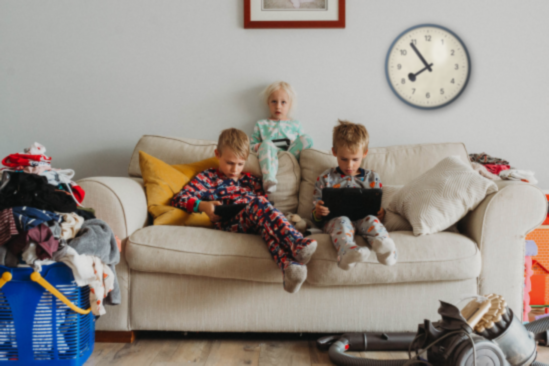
7:54
